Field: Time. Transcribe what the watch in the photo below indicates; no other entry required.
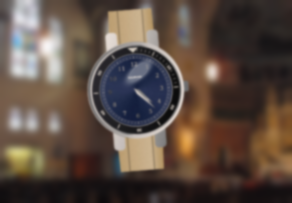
4:23
